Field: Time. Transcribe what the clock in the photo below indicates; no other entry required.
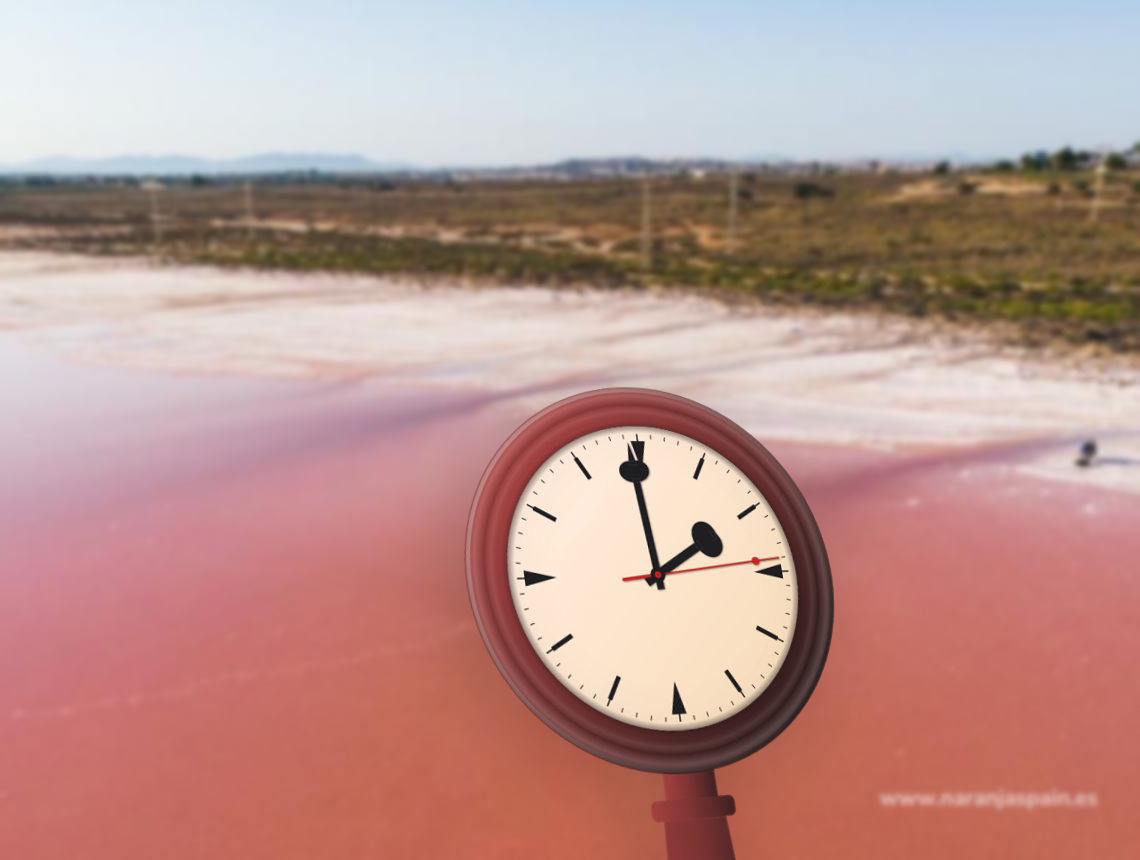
1:59:14
